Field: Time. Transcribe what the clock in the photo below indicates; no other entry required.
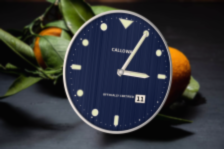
3:05
